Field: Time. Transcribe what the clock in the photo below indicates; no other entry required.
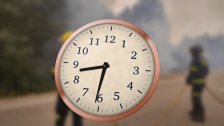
8:31
